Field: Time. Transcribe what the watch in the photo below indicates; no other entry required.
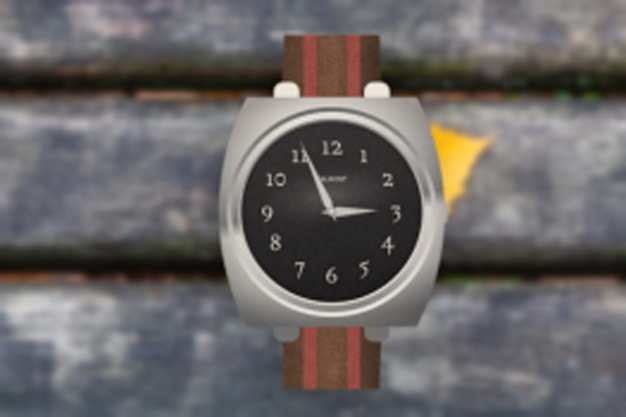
2:56
